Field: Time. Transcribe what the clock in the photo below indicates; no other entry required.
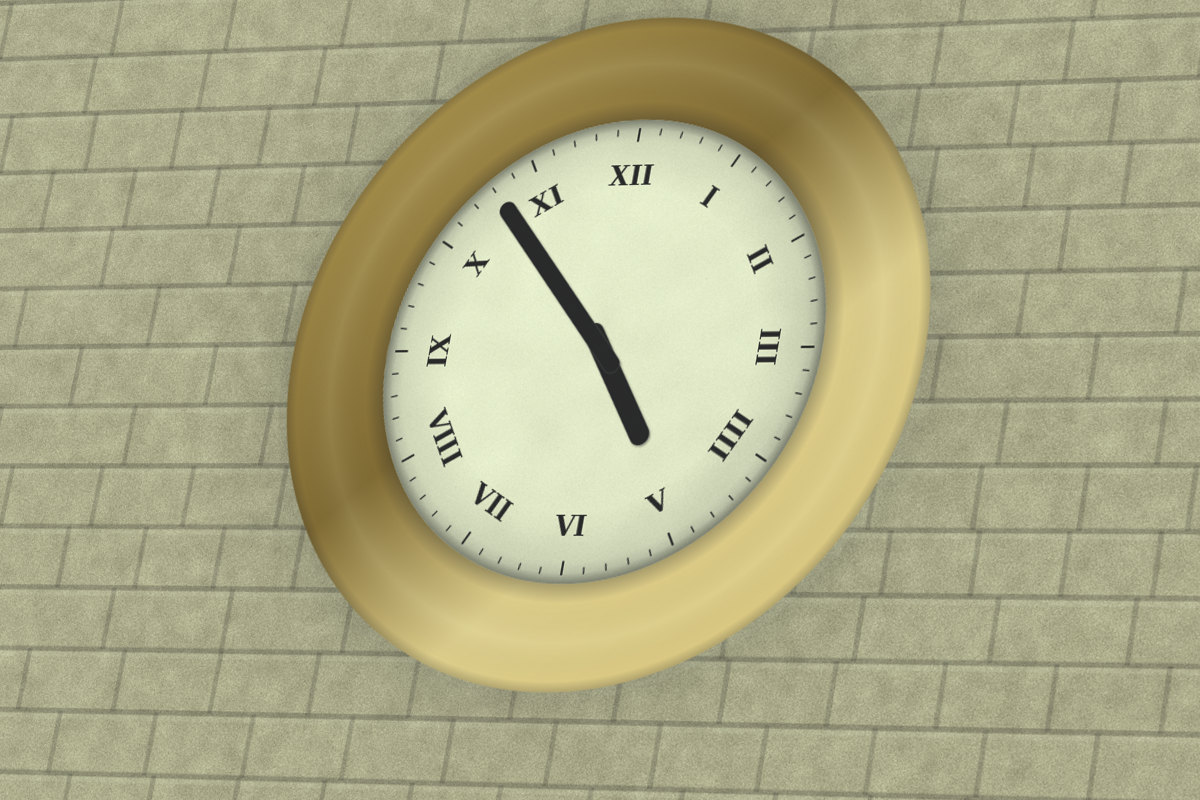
4:53
